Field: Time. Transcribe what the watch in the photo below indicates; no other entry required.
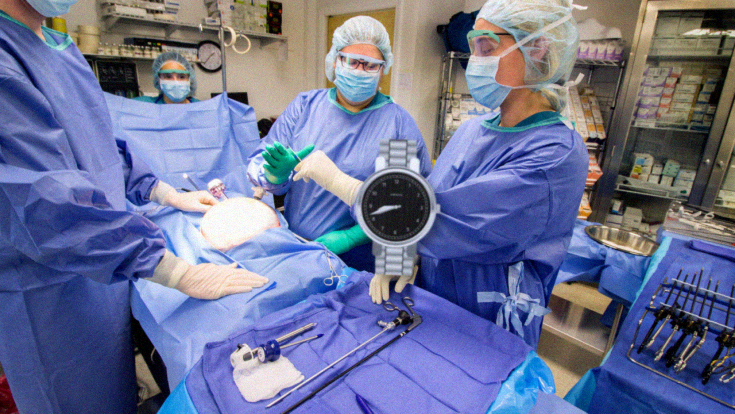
8:42
